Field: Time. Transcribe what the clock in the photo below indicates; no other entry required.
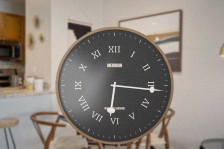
6:16
